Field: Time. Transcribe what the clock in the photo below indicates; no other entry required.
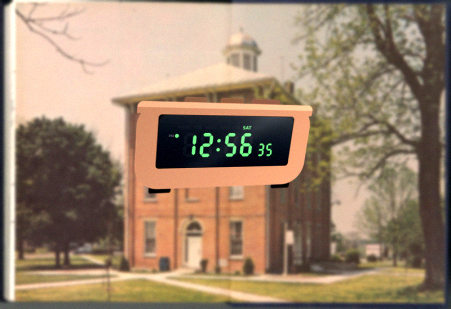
12:56:35
